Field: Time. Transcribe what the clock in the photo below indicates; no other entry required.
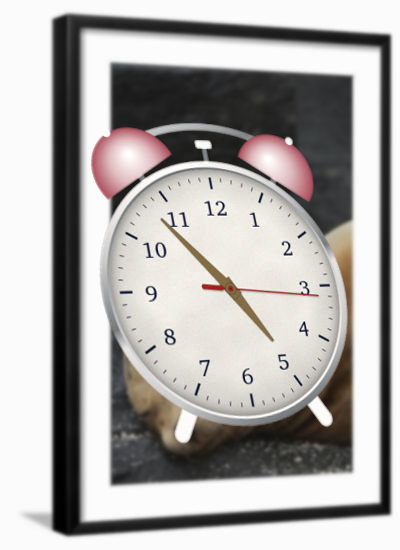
4:53:16
